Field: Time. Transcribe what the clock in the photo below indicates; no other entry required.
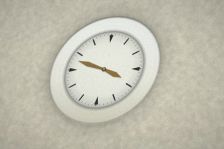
3:48
